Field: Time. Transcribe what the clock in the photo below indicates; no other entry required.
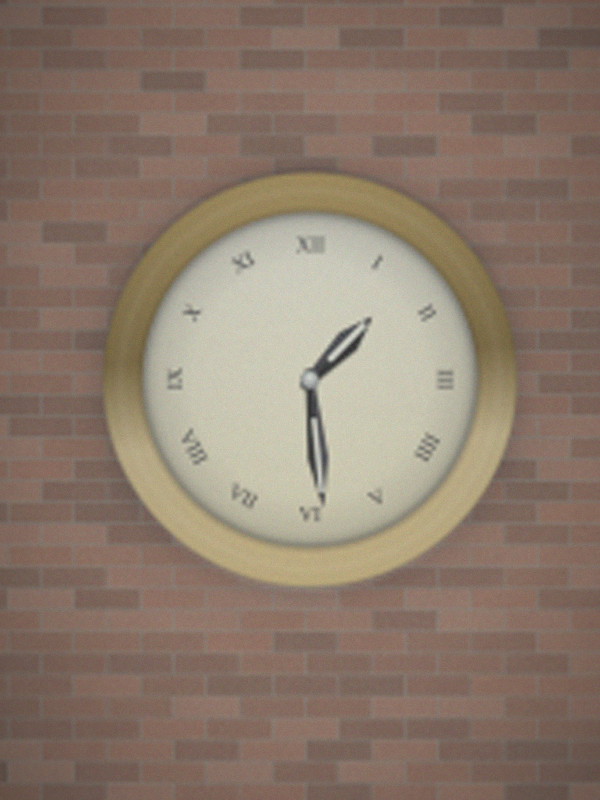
1:29
